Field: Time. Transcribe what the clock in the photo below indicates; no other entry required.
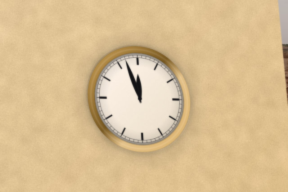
11:57
